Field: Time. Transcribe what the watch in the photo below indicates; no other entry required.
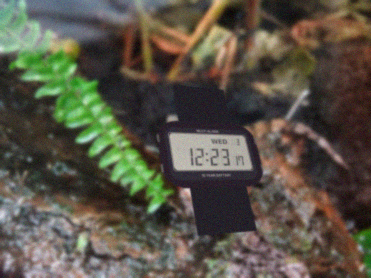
12:23:17
